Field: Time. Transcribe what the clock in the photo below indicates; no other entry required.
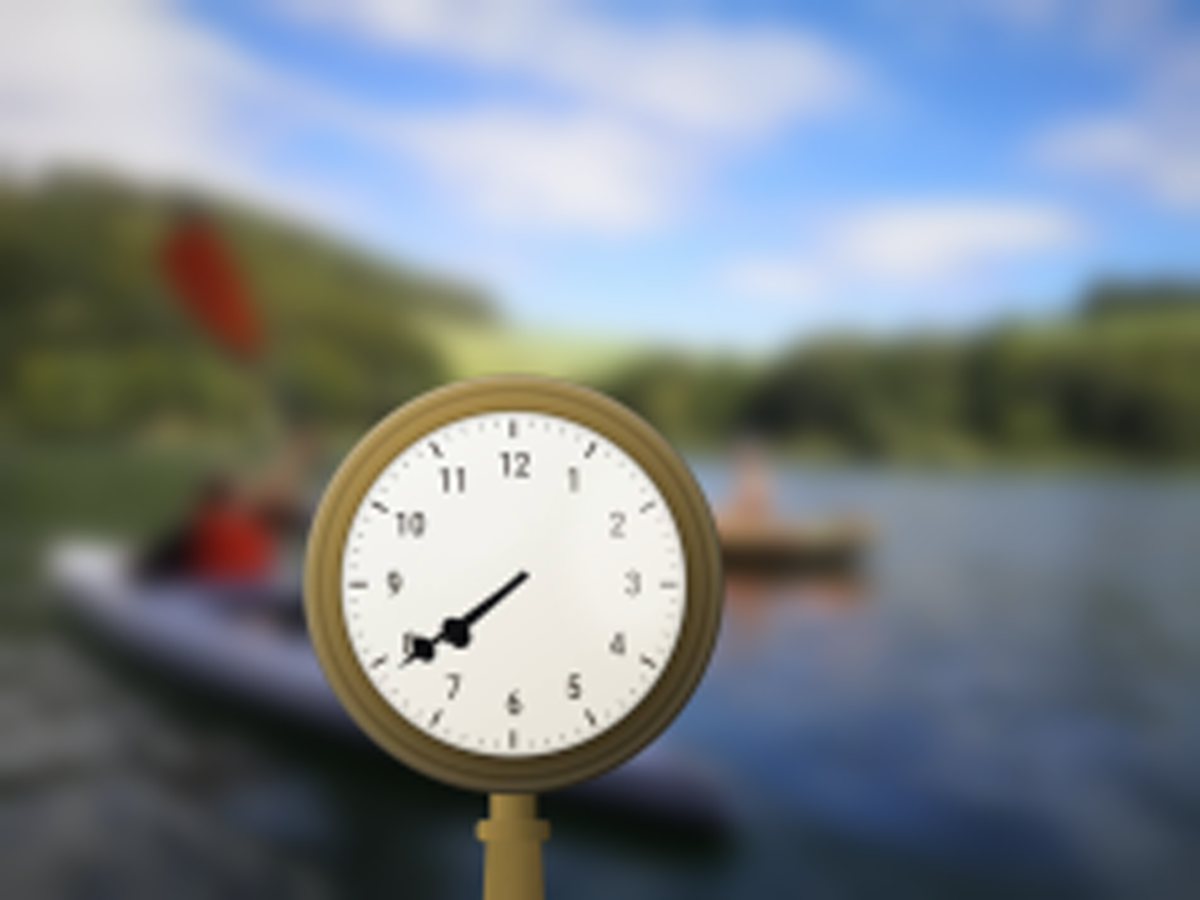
7:39
